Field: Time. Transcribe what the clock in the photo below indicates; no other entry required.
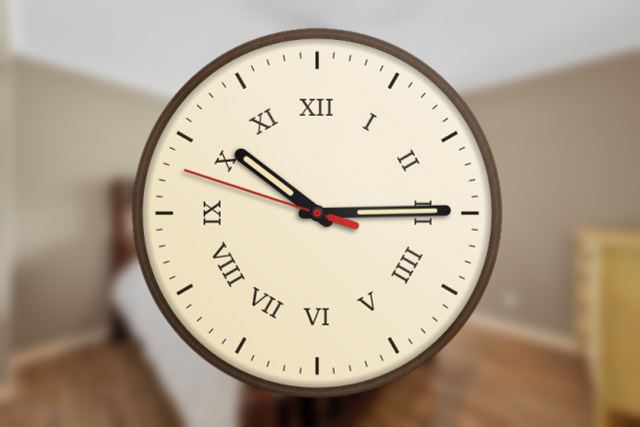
10:14:48
